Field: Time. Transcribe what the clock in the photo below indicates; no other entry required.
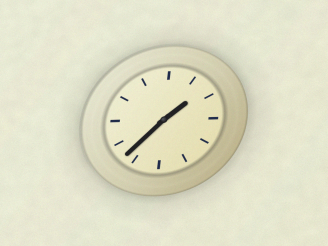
1:37
